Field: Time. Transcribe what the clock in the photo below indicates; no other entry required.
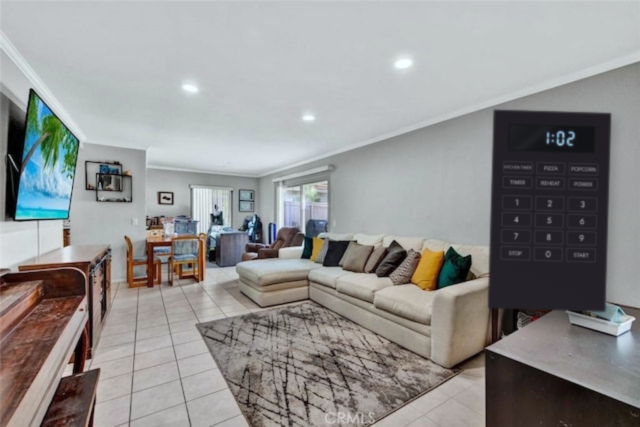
1:02
